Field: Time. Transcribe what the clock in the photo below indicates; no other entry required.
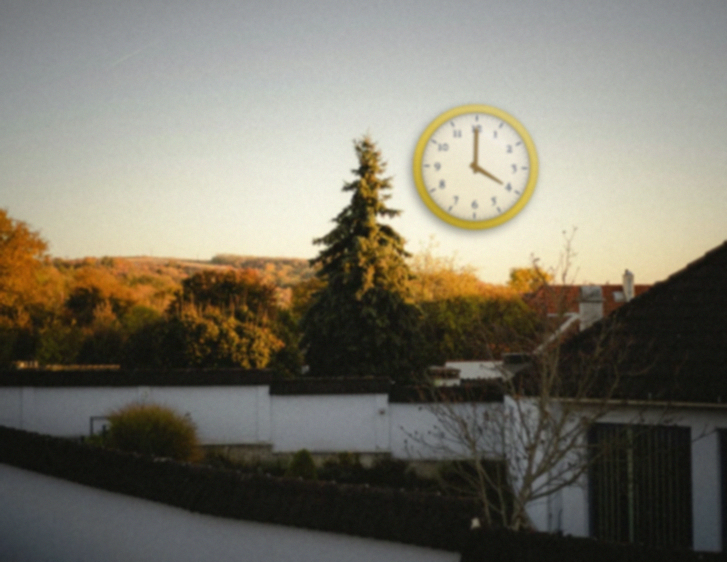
4:00
